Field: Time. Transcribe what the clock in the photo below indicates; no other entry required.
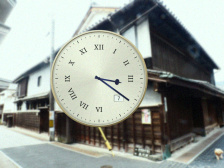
3:21
